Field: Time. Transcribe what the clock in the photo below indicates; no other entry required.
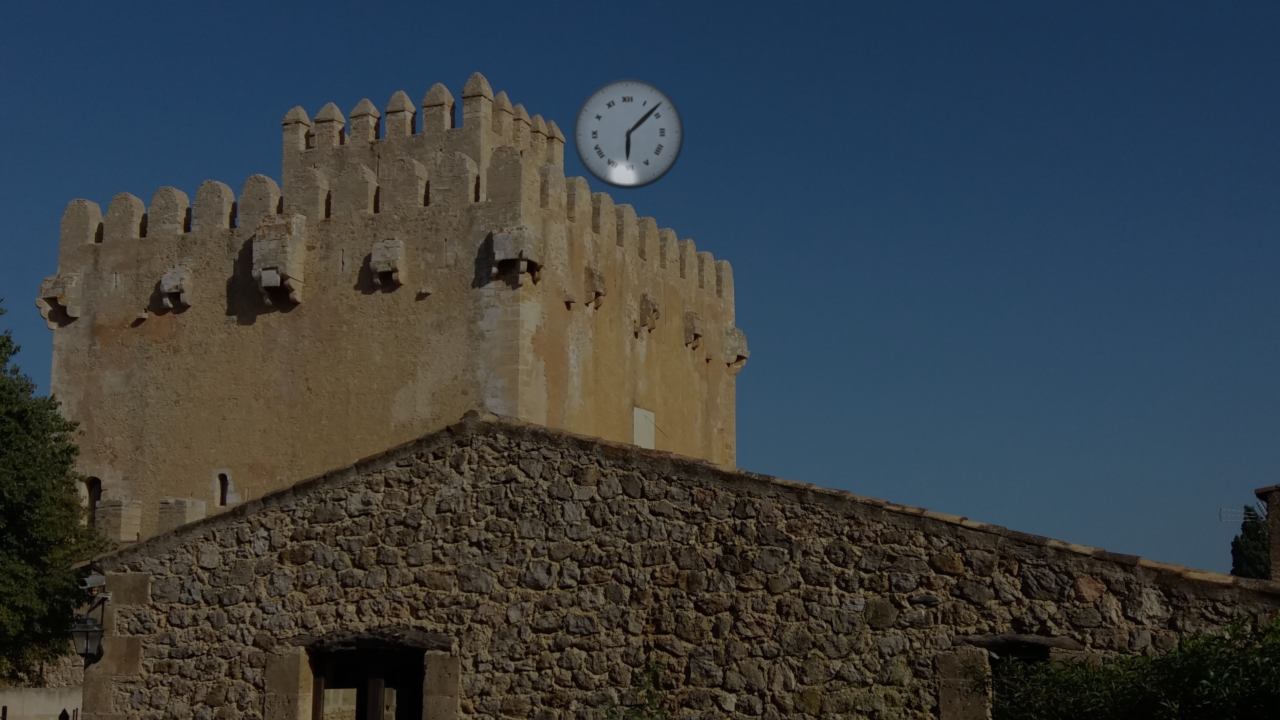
6:08
